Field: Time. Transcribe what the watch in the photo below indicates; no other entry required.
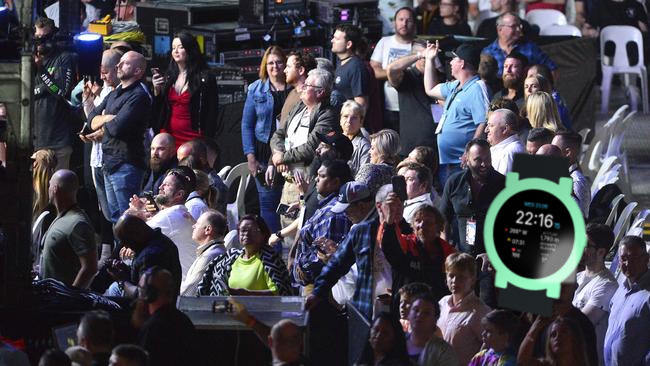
22:16
